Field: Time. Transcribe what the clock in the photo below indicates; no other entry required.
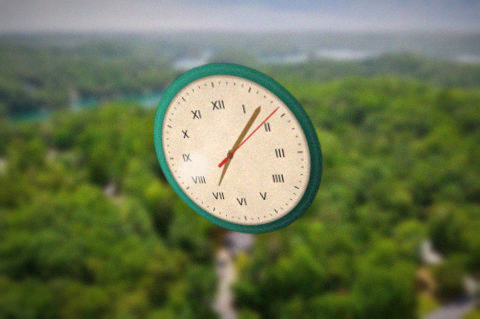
7:07:09
